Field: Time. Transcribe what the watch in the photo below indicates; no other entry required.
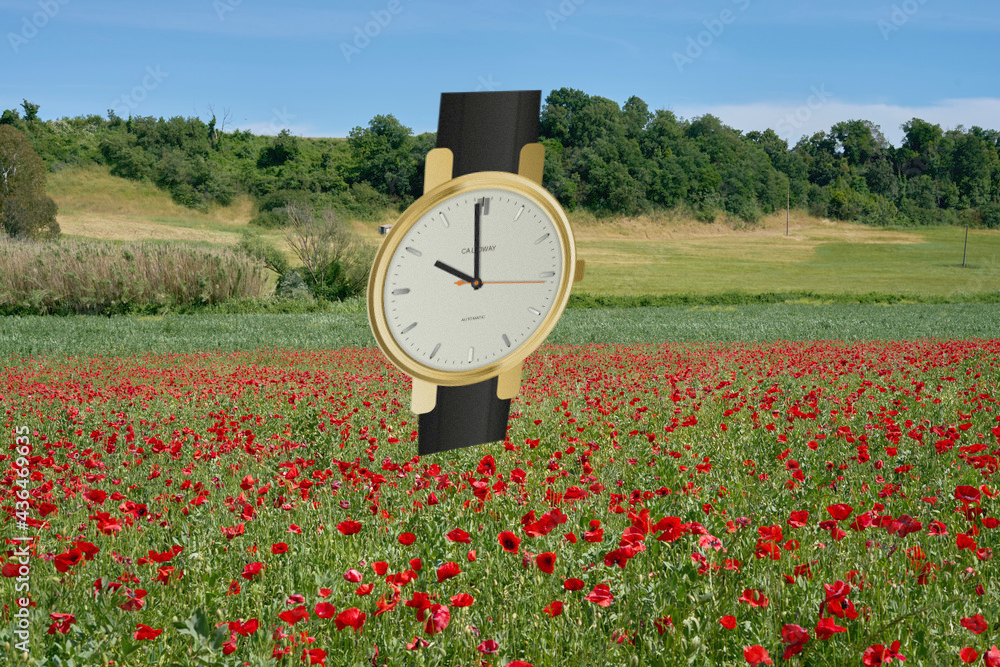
9:59:16
